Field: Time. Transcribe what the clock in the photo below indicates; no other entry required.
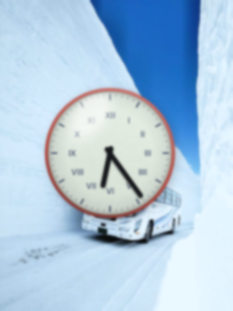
6:24
